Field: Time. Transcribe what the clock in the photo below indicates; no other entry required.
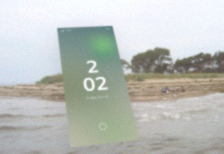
2:02
